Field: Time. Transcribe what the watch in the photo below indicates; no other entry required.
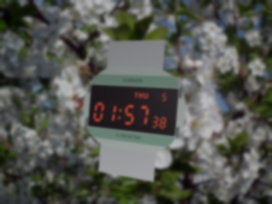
1:57
